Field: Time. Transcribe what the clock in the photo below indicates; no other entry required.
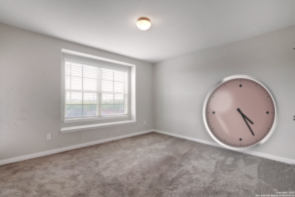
4:25
